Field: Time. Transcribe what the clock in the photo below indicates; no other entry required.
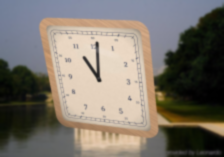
11:01
